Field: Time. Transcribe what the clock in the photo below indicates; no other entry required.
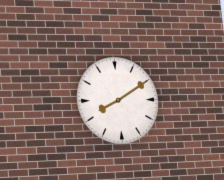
8:10
